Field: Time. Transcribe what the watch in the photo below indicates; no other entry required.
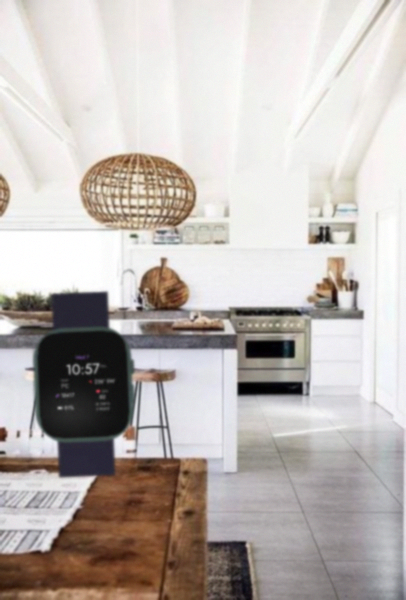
10:57
